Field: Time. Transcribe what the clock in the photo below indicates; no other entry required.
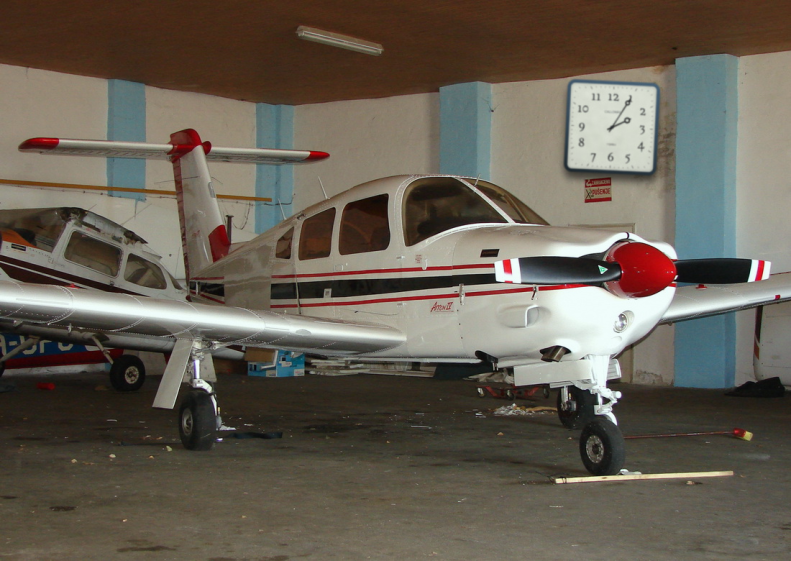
2:05
